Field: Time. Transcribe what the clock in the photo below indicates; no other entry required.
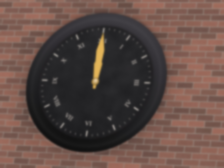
12:00
